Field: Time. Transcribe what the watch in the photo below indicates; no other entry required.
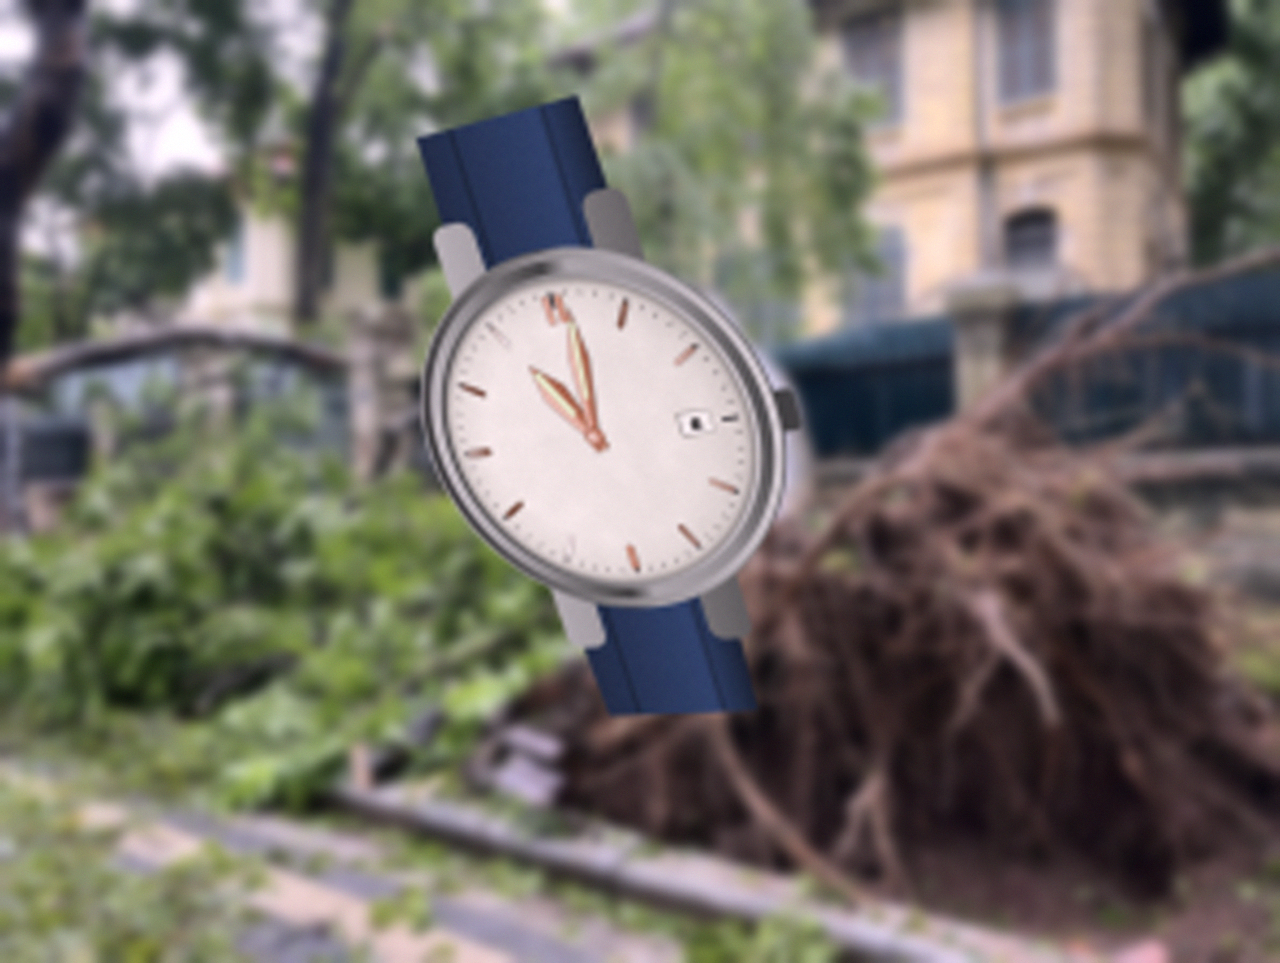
11:01
